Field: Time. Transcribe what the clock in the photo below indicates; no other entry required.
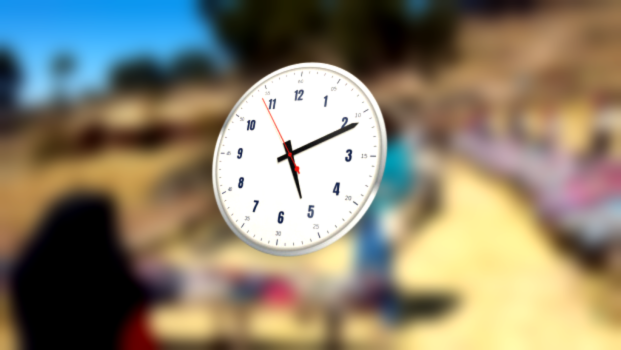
5:10:54
